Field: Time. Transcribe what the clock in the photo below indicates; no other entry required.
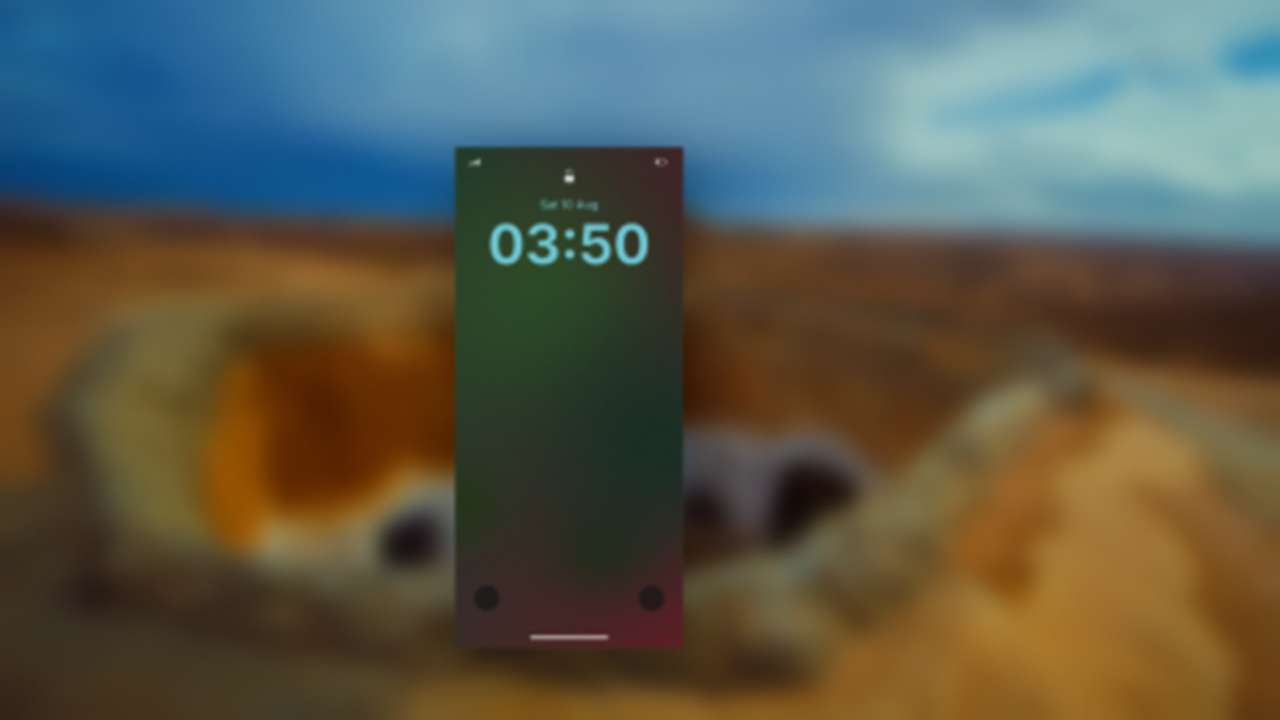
3:50
